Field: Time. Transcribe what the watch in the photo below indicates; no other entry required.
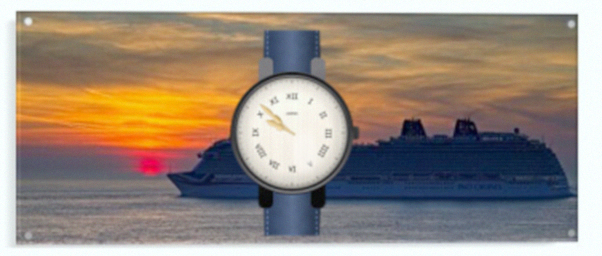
9:52
